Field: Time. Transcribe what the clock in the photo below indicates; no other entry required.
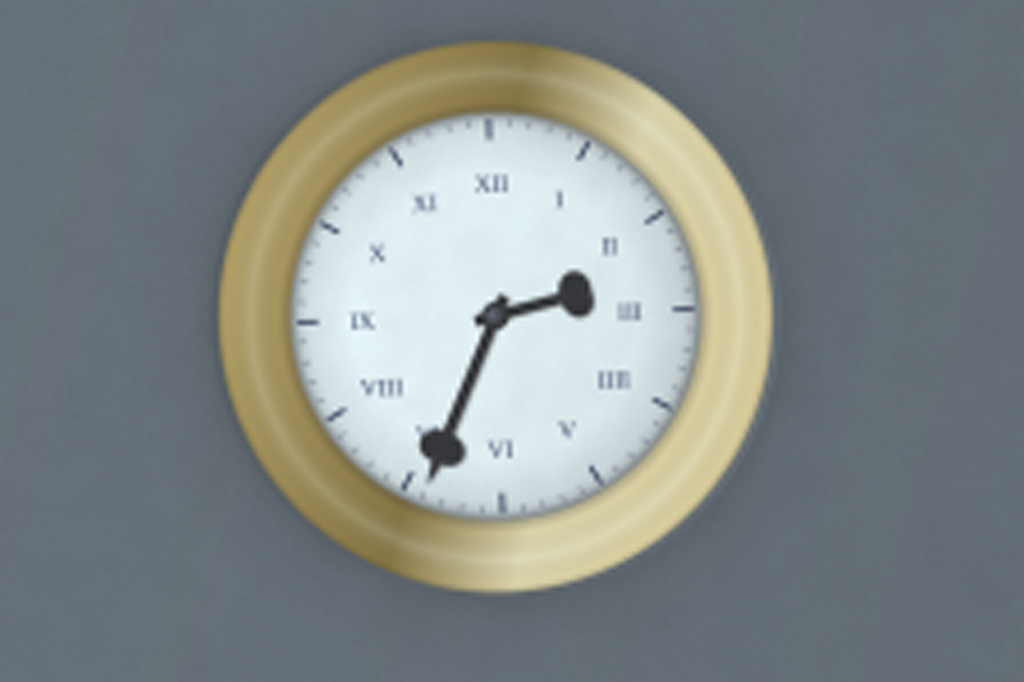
2:34
